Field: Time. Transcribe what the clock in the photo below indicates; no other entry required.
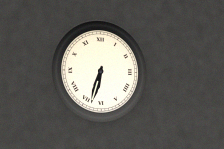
6:33
